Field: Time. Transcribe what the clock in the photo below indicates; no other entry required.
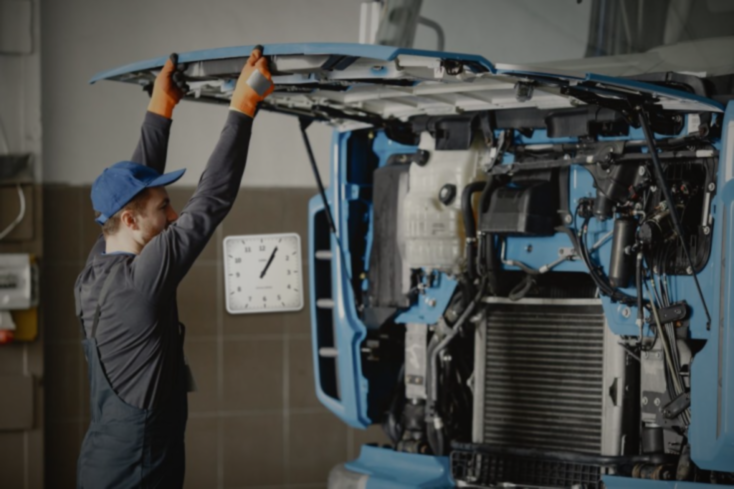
1:05
